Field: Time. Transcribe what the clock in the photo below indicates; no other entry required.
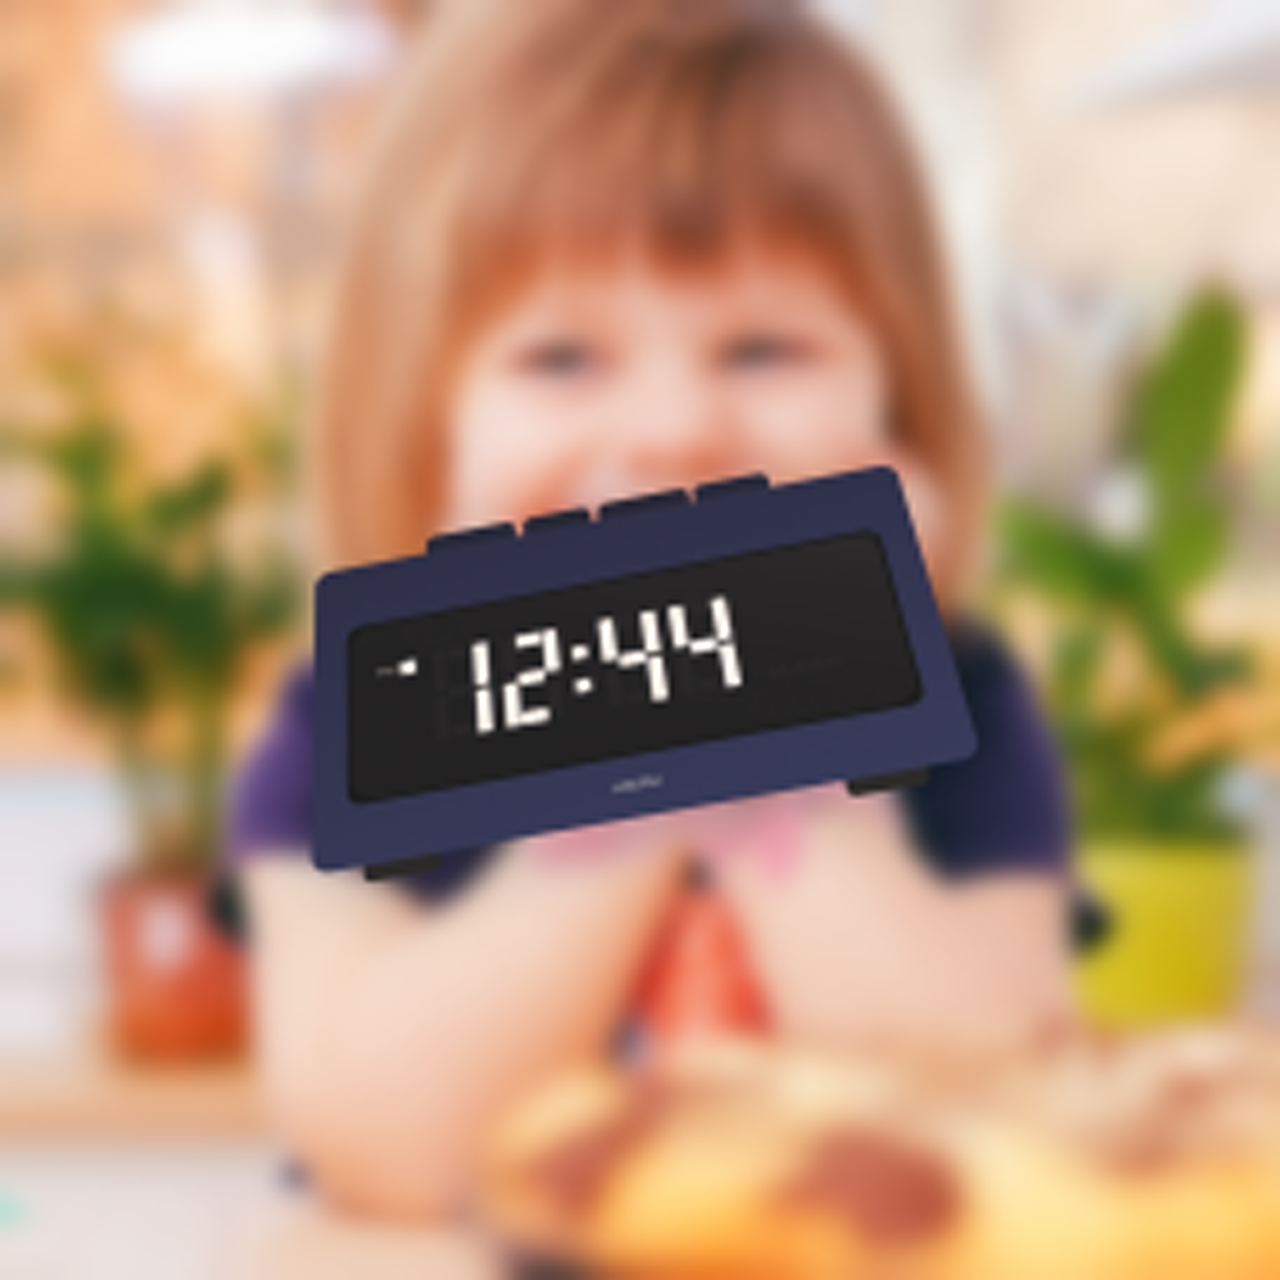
12:44
